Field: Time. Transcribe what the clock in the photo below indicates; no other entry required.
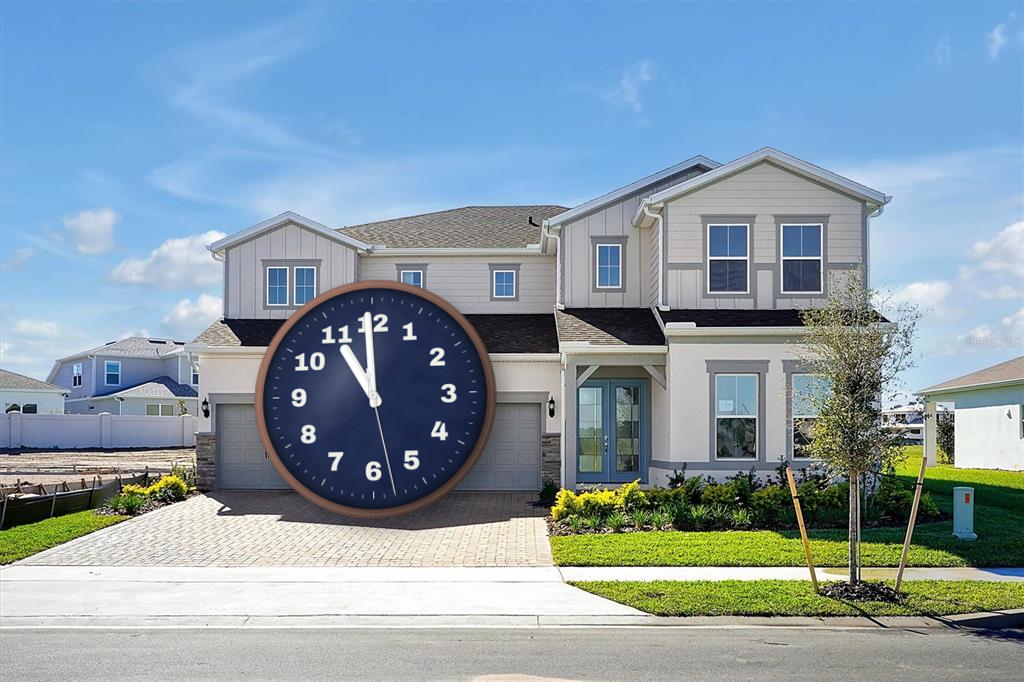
10:59:28
